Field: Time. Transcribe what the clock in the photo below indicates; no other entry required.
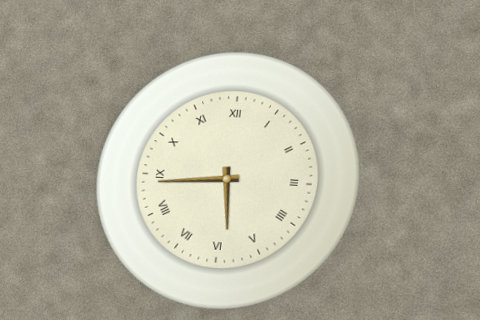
5:44
